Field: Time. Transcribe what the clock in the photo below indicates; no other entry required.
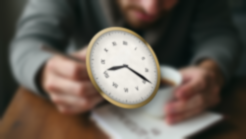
8:19
